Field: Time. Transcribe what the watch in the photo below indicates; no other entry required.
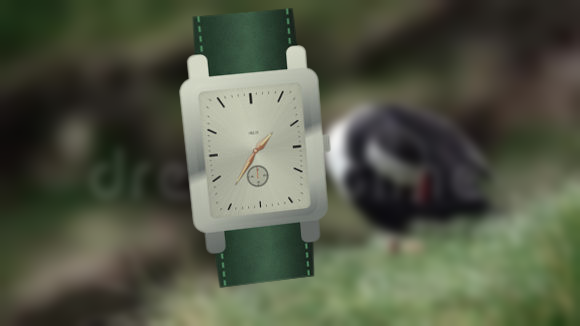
1:36
